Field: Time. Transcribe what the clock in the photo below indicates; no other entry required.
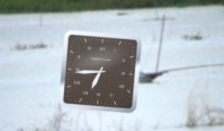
6:44
